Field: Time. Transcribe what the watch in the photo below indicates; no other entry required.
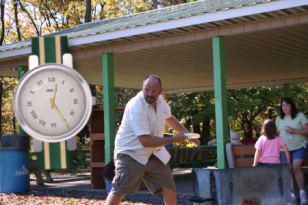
12:25
